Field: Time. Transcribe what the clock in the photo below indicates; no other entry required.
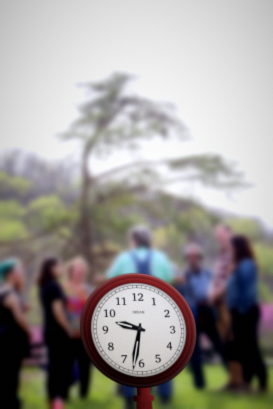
9:32
